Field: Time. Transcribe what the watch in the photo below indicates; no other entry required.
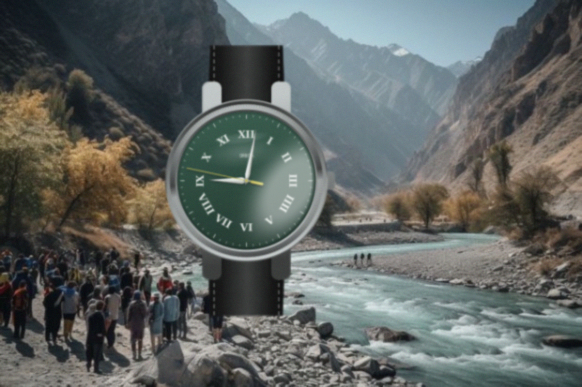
9:01:47
